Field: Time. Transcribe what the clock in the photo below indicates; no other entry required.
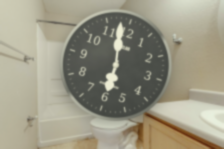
5:58
